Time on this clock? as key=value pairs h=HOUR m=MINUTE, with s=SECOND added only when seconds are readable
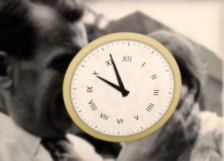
h=9 m=56
